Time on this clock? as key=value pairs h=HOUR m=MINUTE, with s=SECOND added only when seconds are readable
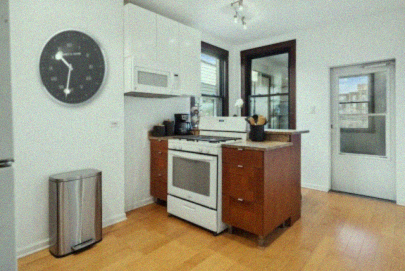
h=10 m=32
